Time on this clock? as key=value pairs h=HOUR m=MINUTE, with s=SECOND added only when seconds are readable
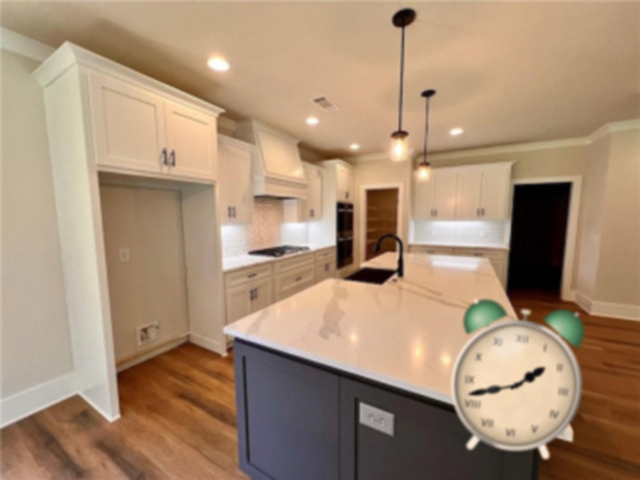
h=1 m=42
